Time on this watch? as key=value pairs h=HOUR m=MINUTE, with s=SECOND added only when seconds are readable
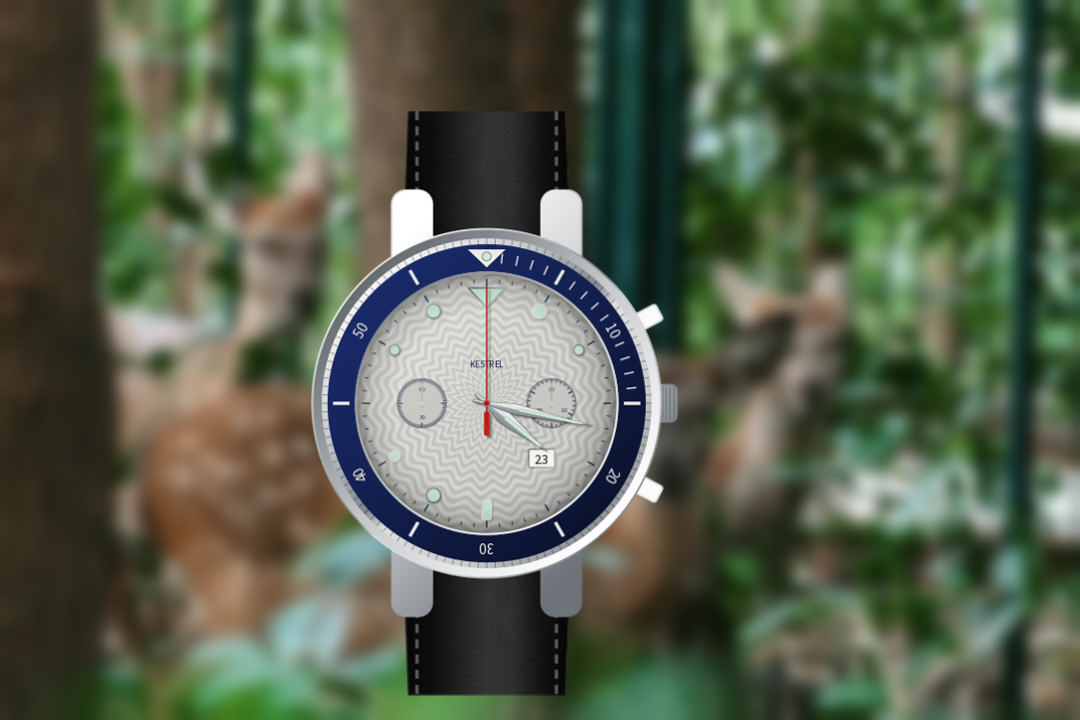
h=4 m=17
